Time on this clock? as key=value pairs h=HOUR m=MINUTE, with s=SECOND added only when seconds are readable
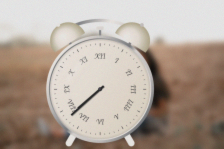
h=7 m=38
